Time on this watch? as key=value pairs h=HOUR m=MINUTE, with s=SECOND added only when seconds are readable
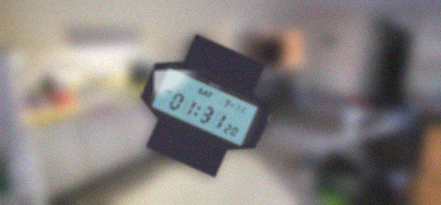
h=1 m=31
